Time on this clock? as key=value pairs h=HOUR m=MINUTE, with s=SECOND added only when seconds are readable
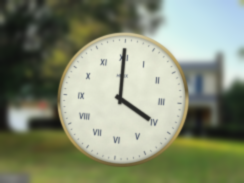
h=4 m=0
